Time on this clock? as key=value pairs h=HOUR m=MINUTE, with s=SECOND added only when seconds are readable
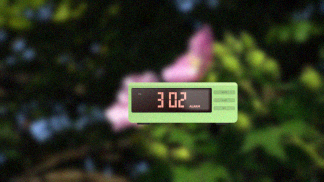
h=3 m=2
